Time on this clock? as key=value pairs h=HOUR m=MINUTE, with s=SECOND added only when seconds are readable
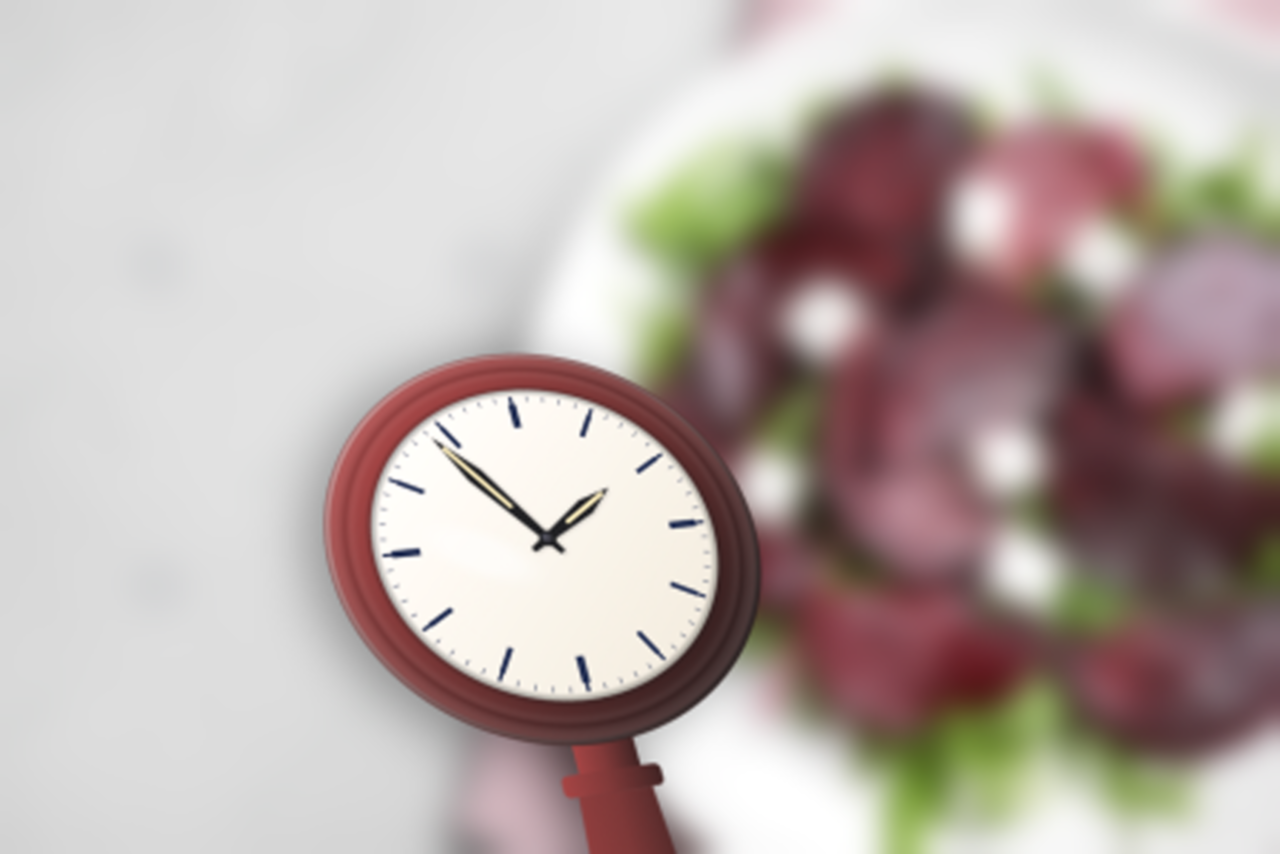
h=1 m=54
